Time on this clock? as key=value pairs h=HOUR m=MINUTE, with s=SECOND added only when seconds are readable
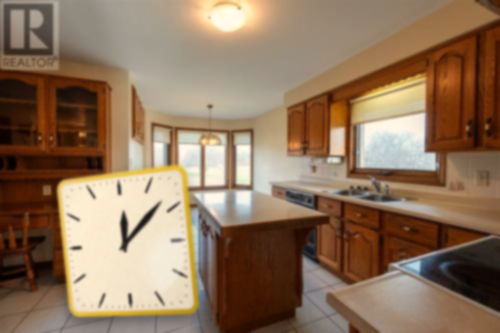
h=12 m=8
